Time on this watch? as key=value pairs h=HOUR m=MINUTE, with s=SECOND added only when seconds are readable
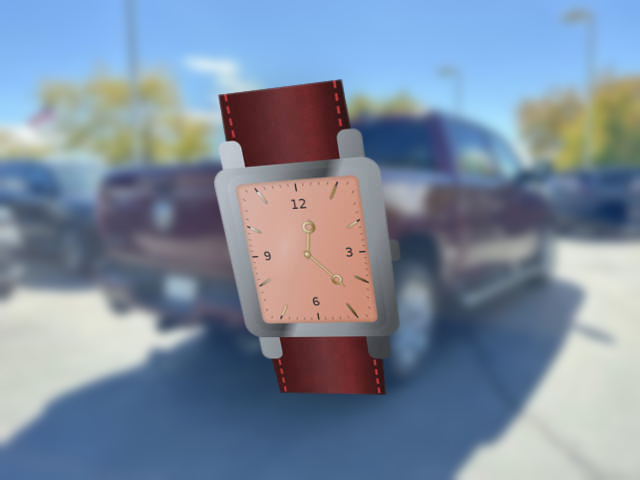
h=12 m=23
